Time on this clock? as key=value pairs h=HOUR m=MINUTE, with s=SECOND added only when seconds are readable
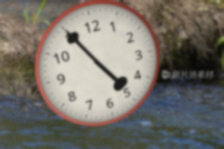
h=4 m=55
